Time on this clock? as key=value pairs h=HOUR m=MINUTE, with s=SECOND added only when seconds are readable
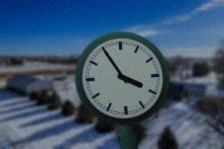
h=3 m=55
